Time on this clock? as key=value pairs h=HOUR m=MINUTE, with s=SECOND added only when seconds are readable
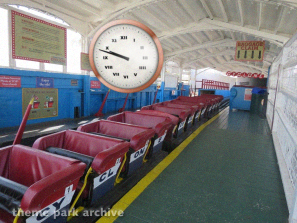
h=9 m=48
